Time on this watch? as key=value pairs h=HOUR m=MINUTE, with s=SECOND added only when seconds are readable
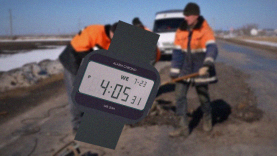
h=4 m=5 s=31
